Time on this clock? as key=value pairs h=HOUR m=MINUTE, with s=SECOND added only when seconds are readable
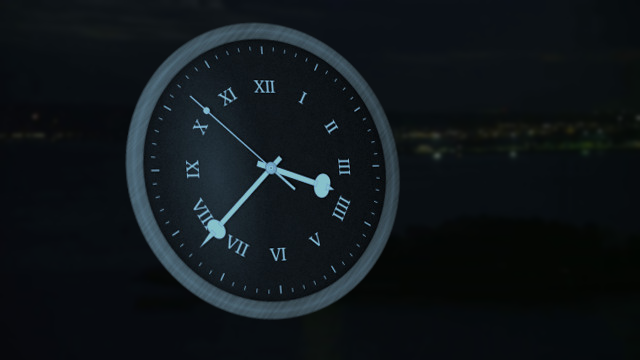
h=3 m=37 s=52
